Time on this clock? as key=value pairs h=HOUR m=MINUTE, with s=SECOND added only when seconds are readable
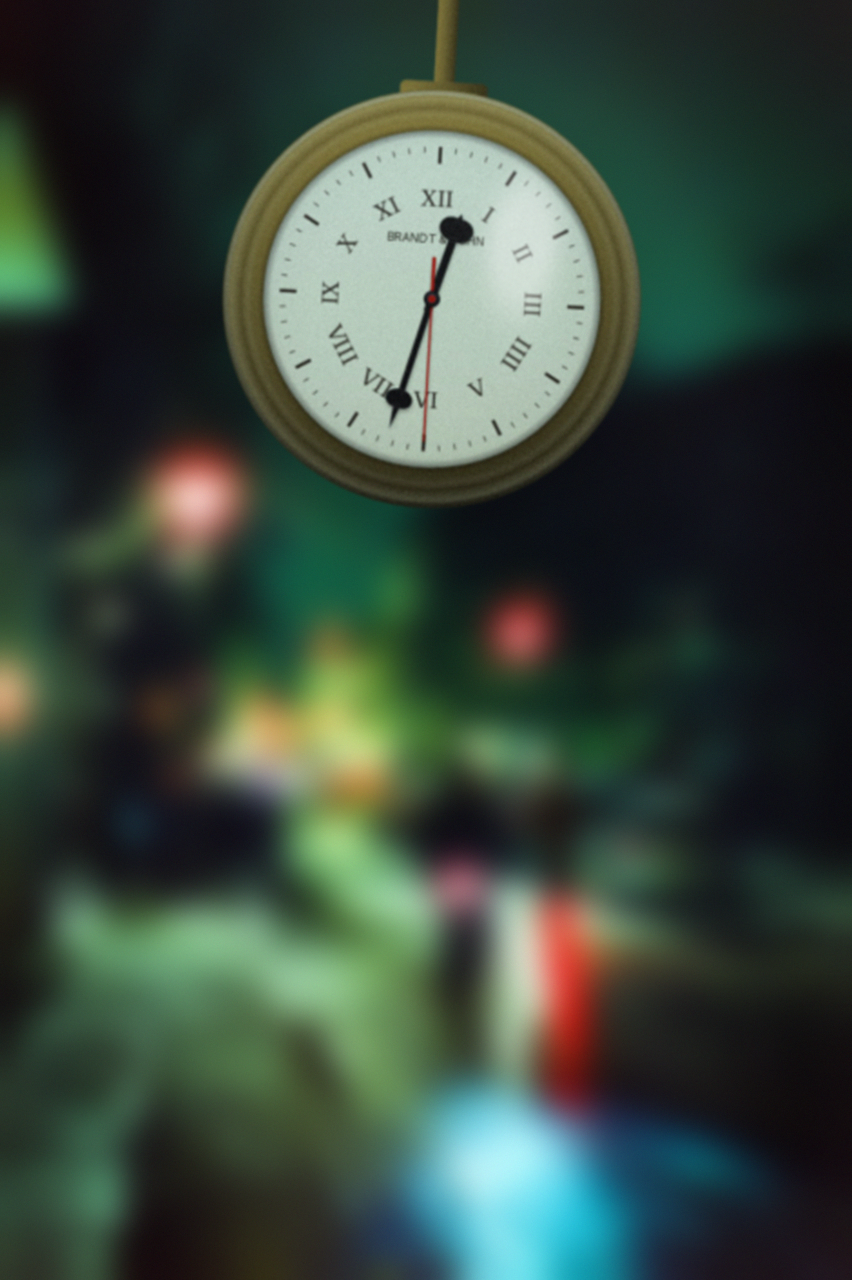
h=12 m=32 s=30
